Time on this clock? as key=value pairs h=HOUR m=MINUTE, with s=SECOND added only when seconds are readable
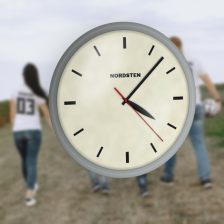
h=4 m=7 s=23
